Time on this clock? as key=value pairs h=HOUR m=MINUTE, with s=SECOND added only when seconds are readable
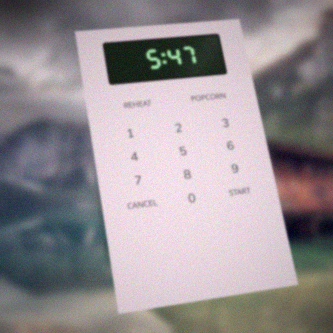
h=5 m=47
